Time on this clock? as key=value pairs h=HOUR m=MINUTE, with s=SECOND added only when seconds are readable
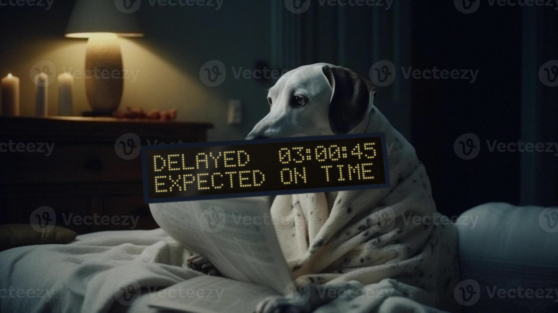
h=3 m=0 s=45
